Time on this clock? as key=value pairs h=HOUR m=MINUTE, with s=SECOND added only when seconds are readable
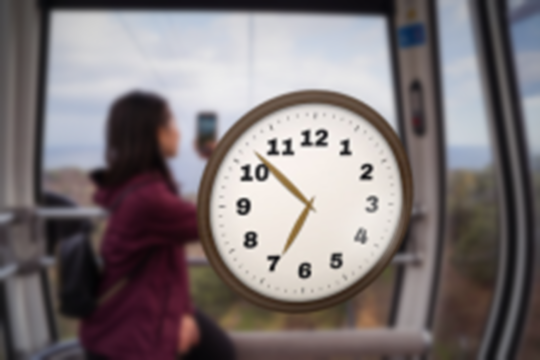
h=6 m=52
